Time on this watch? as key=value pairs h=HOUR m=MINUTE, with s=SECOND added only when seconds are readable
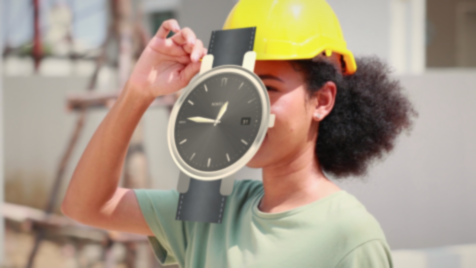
h=12 m=46
